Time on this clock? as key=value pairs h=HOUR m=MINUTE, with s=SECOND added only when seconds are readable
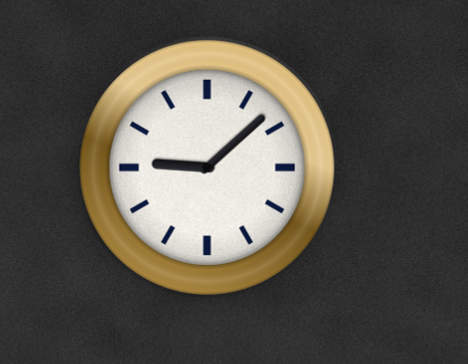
h=9 m=8
